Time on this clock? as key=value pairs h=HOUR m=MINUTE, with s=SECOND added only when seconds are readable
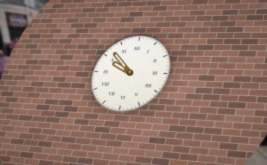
h=9 m=52
